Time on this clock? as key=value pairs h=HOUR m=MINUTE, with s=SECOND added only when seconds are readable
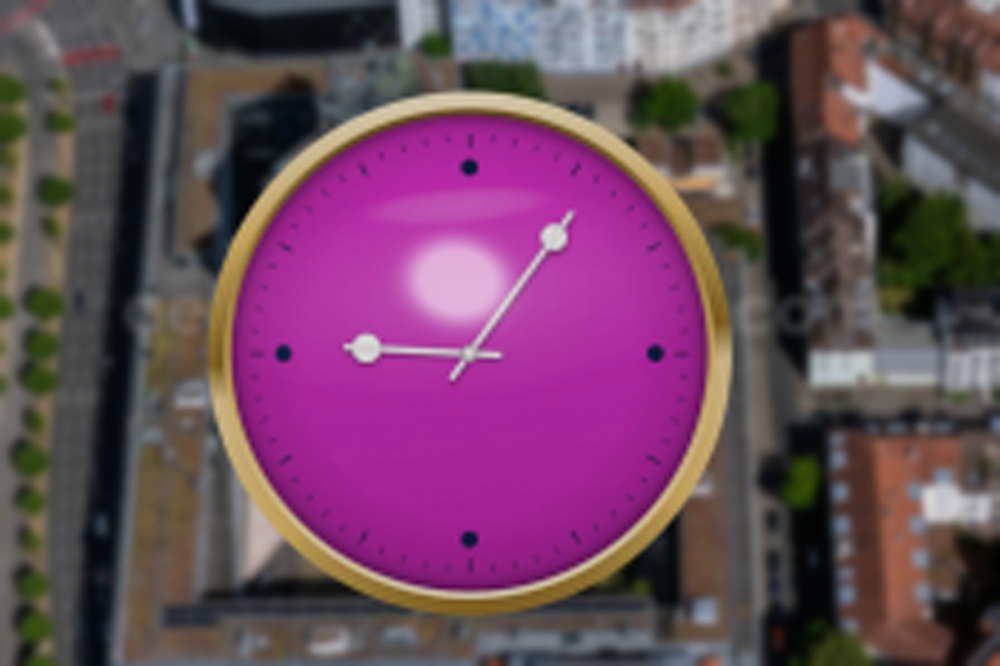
h=9 m=6
